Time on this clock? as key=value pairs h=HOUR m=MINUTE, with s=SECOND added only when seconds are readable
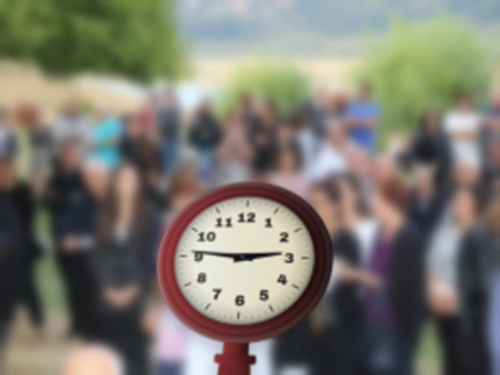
h=2 m=46
